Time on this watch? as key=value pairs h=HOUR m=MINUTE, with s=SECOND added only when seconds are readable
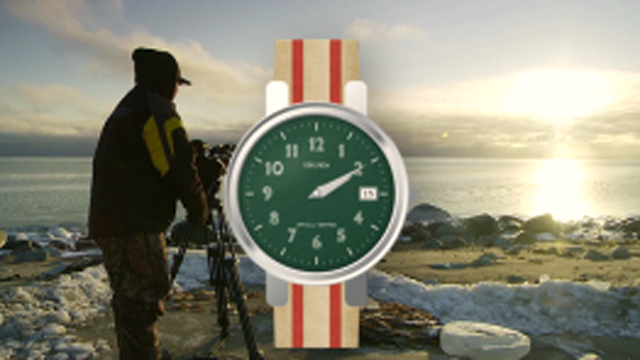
h=2 m=10
